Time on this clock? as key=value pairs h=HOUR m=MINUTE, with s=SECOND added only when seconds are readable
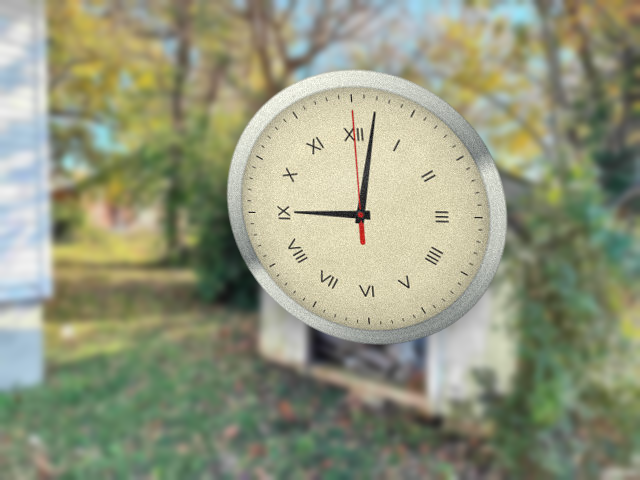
h=9 m=2 s=0
